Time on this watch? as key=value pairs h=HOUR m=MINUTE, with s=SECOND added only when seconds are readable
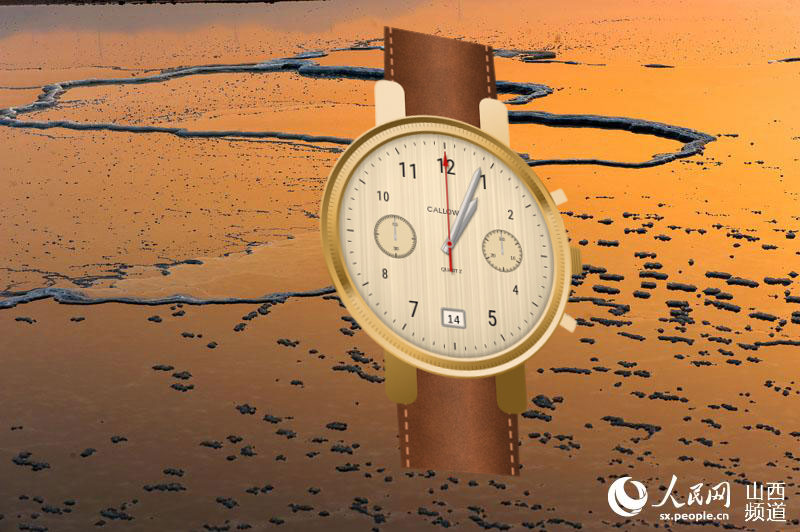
h=1 m=4
